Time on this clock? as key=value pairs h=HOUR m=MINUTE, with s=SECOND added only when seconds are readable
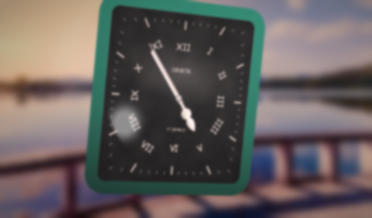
h=4 m=53 s=54
